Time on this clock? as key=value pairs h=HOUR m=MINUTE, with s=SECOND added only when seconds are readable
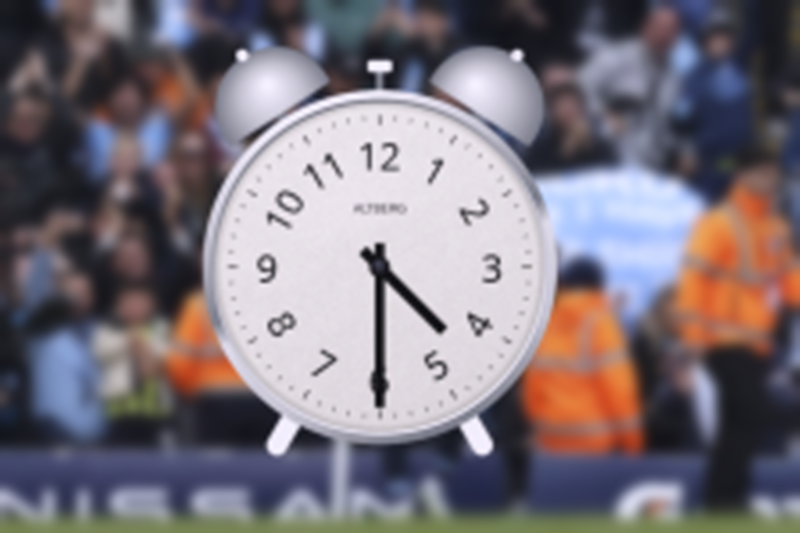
h=4 m=30
